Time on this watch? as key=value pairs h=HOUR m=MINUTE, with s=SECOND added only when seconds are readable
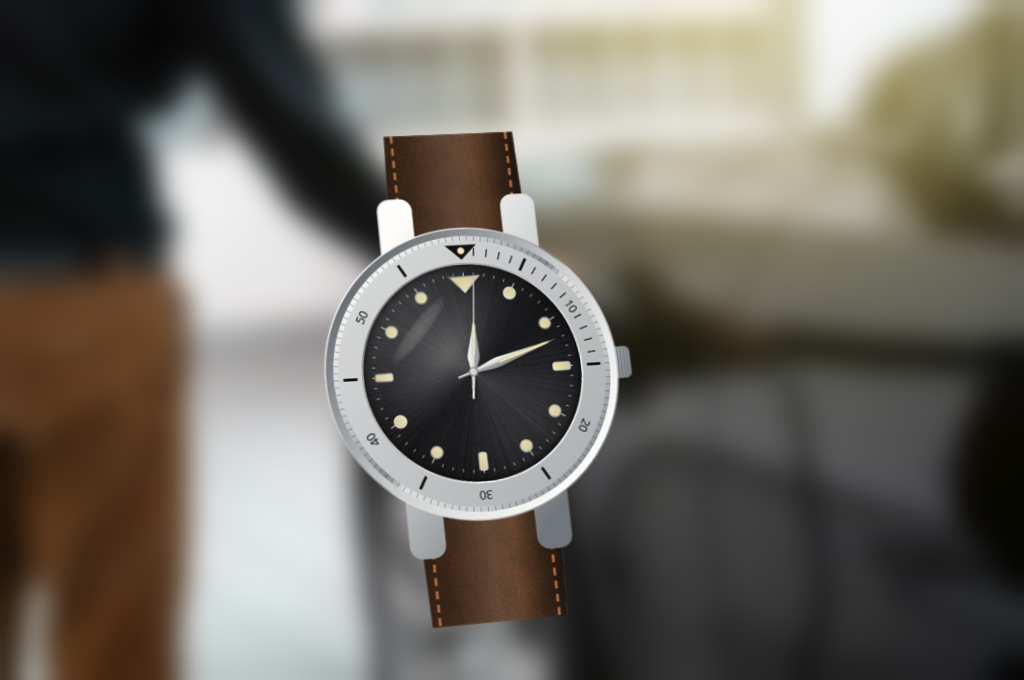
h=12 m=12 s=1
